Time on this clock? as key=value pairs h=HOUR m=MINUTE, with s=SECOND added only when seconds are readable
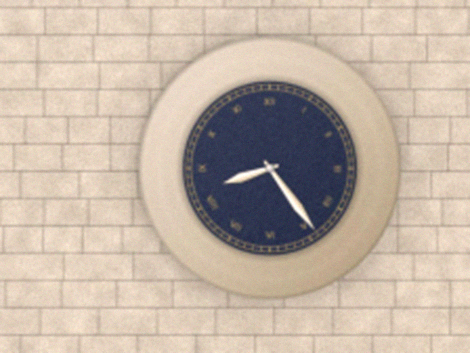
h=8 m=24
